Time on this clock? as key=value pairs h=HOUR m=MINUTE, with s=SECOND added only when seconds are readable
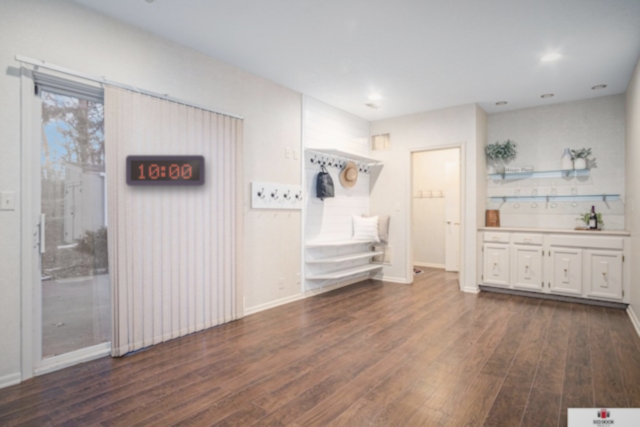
h=10 m=0
